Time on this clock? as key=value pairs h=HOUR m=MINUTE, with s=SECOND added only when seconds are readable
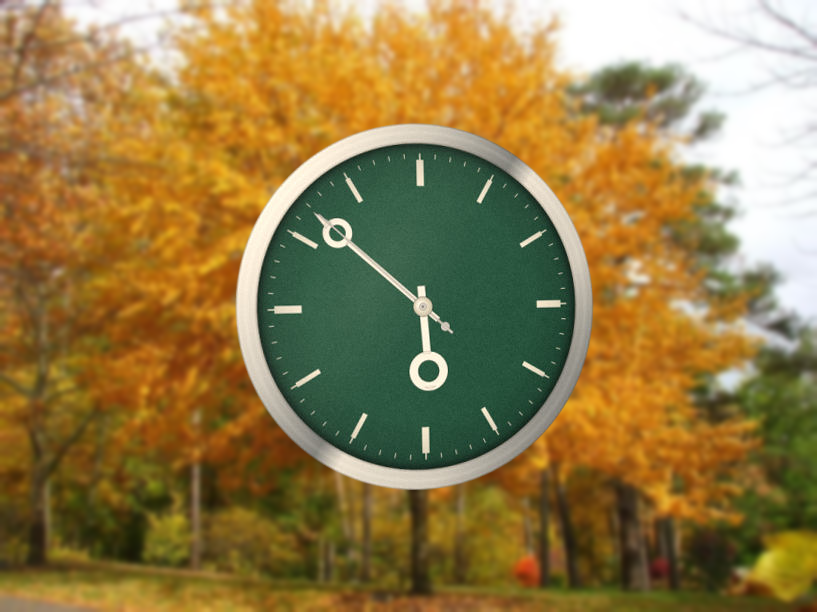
h=5 m=51 s=52
